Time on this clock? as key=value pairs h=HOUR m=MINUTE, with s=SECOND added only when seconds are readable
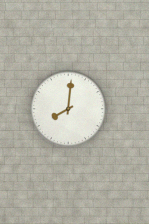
h=8 m=1
